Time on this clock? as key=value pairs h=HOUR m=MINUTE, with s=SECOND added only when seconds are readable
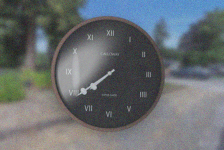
h=7 m=39
